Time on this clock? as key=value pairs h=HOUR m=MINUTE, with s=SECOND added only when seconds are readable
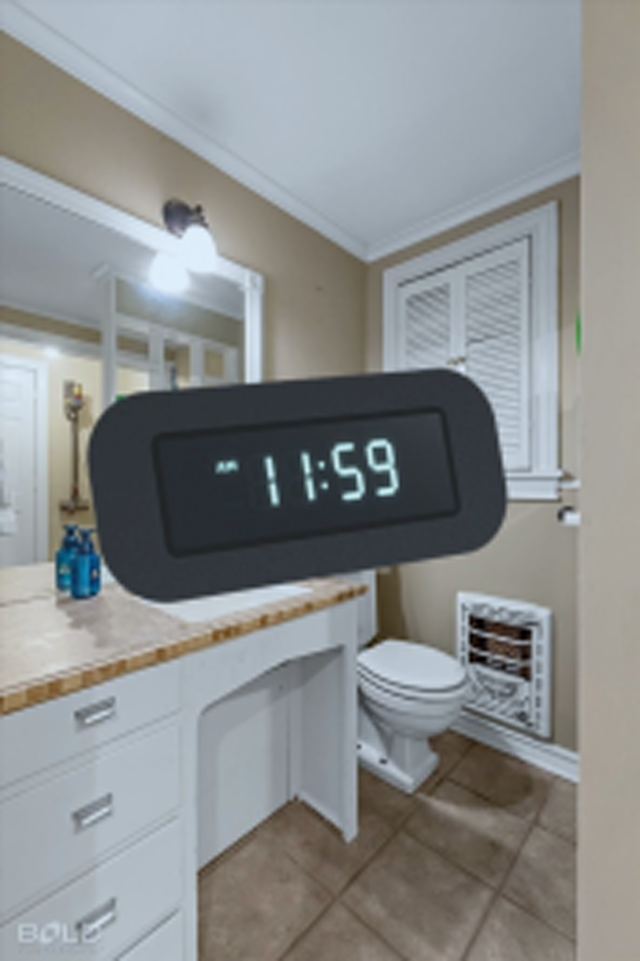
h=11 m=59
